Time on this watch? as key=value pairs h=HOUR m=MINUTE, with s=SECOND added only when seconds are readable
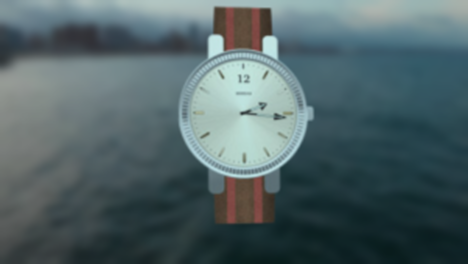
h=2 m=16
